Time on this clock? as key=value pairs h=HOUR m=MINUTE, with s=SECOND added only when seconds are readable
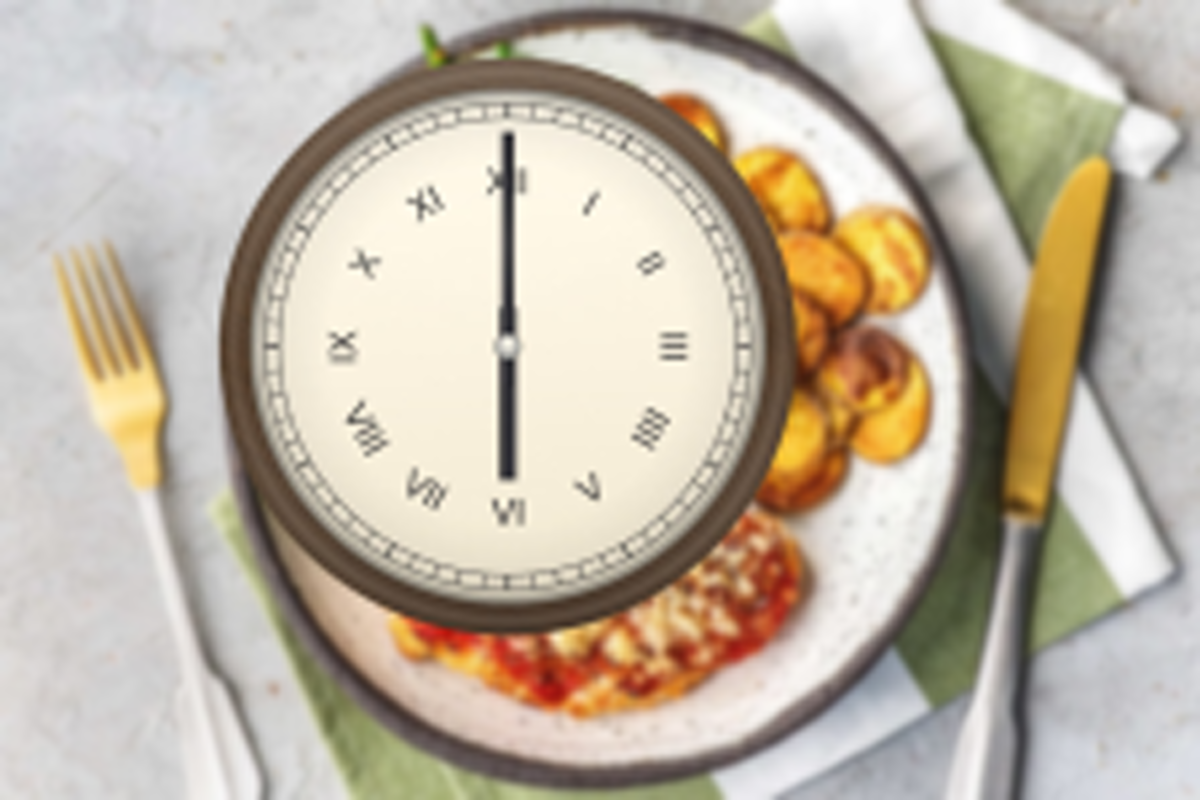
h=6 m=0
